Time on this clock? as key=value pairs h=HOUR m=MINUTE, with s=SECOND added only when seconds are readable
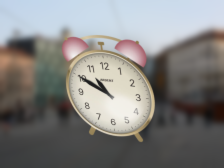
h=10 m=50
